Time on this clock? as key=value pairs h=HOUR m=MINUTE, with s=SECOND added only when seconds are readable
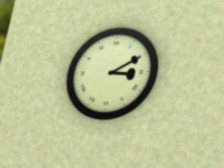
h=3 m=10
